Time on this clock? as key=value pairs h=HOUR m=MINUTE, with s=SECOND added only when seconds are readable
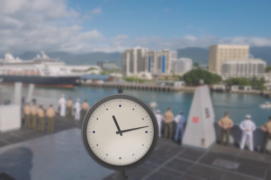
h=11 m=13
